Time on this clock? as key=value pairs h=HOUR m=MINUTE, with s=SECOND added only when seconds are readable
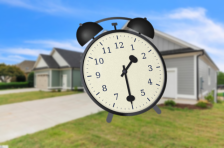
h=1 m=30
